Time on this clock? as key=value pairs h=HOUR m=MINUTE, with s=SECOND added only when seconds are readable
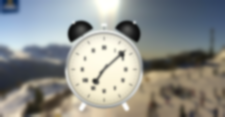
h=7 m=8
